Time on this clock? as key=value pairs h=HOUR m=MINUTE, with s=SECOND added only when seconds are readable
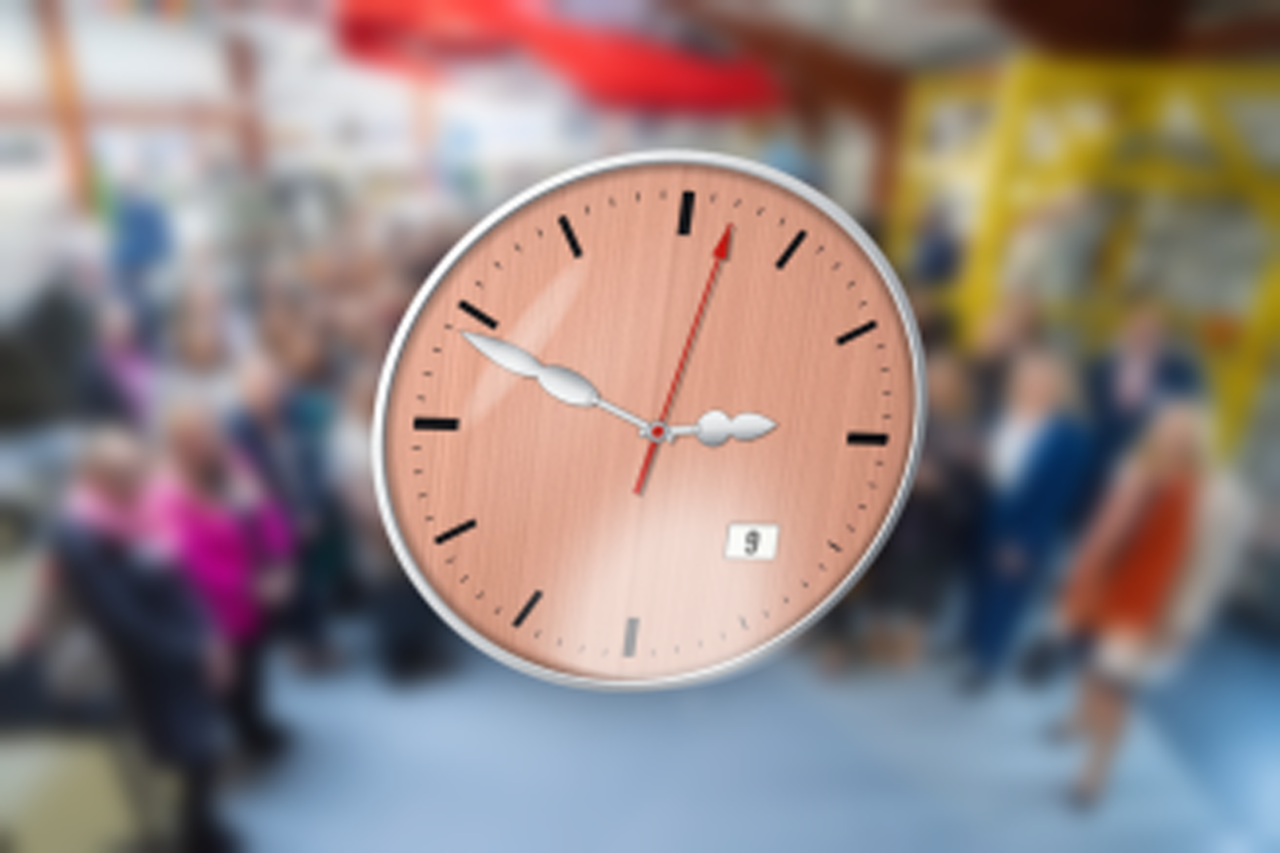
h=2 m=49 s=2
